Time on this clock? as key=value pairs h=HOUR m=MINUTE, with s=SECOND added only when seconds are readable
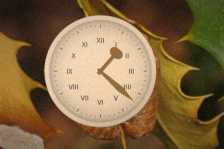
h=1 m=22
